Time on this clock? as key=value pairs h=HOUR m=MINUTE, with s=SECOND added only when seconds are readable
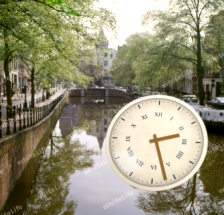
h=2 m=27
